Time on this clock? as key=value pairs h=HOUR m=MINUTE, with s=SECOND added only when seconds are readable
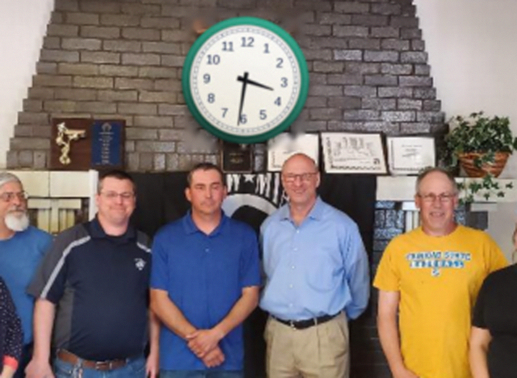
h=3 m=31
